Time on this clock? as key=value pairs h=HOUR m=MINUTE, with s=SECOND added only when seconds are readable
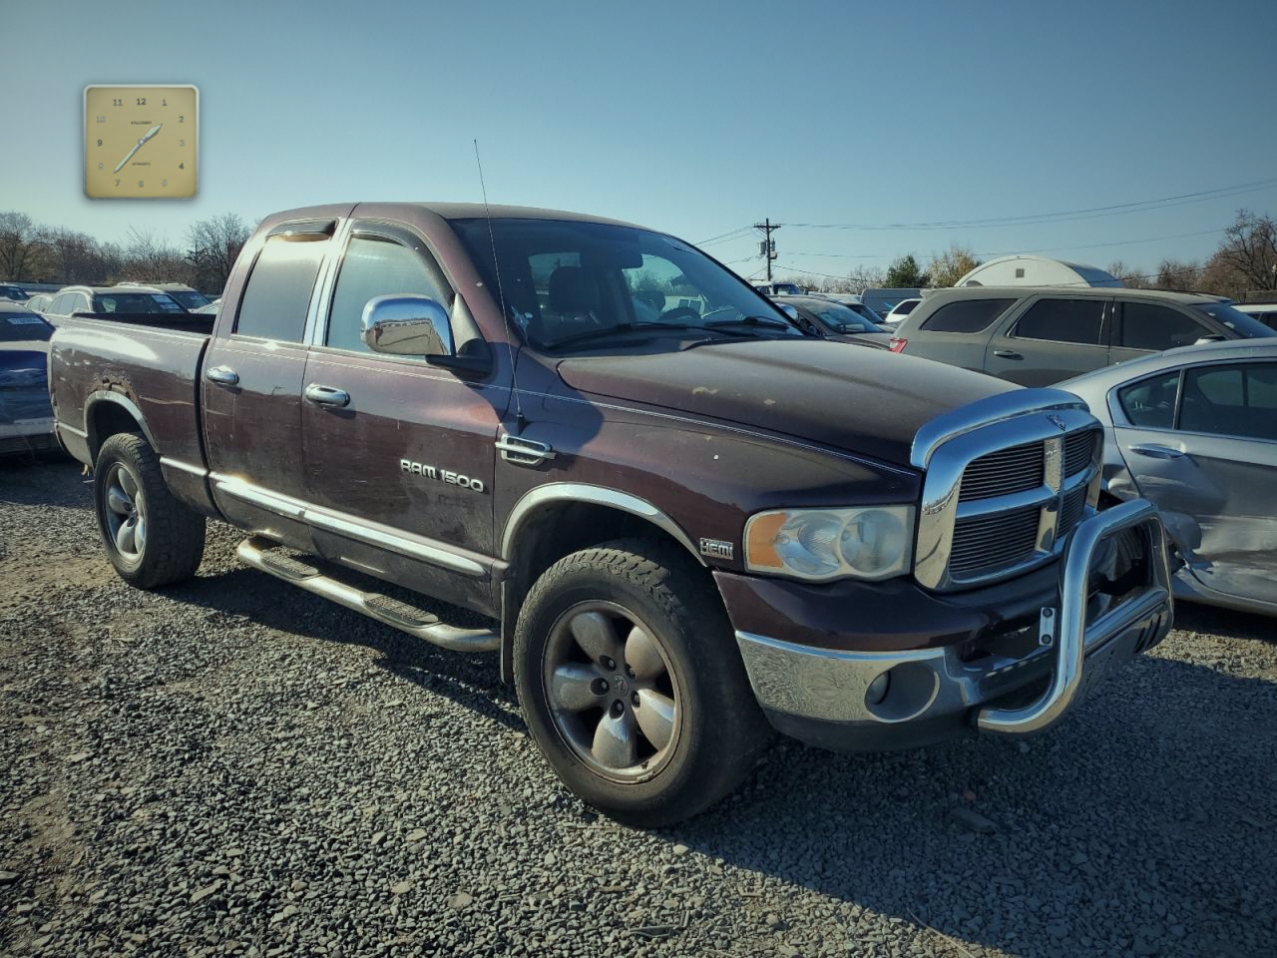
h=1 m=37
